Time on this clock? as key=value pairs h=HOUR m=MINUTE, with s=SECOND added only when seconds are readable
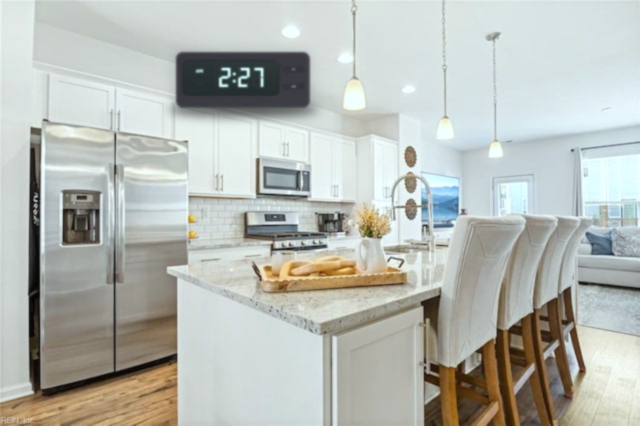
h=2 m=27
